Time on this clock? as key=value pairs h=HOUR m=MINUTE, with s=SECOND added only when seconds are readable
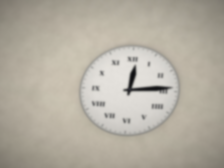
h=12 m=14
